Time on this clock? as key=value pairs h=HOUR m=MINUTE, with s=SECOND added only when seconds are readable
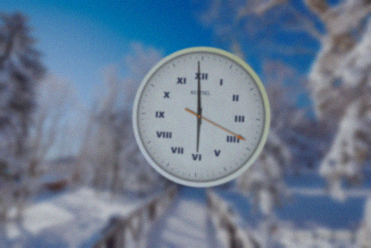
h=5 m=59 s=19
